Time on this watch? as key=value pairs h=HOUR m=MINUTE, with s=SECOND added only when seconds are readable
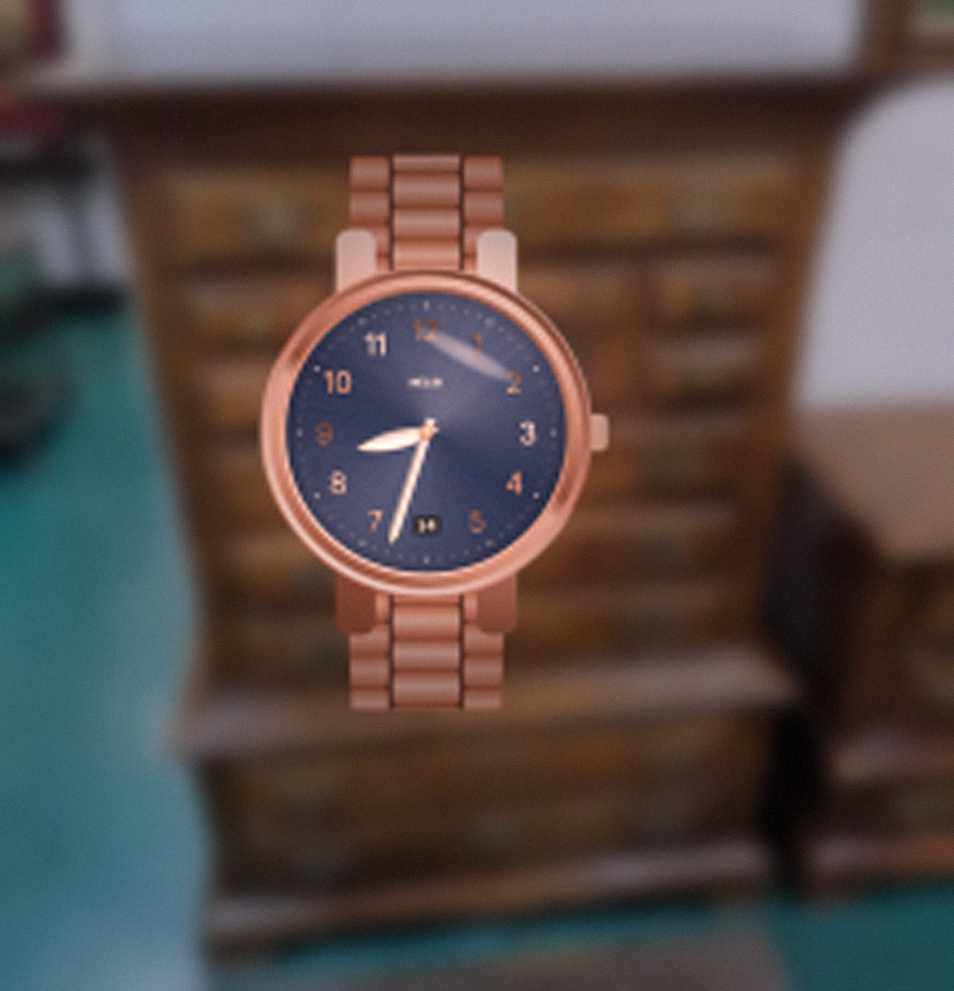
h=8 m=33
